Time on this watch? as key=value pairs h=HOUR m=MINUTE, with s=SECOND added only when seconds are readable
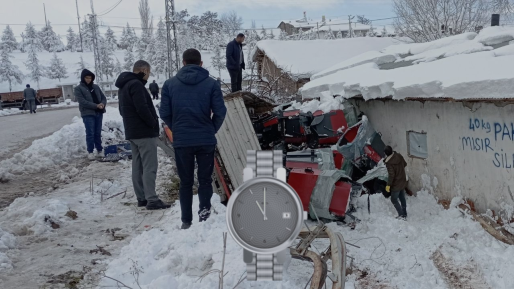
h=11 m=0
